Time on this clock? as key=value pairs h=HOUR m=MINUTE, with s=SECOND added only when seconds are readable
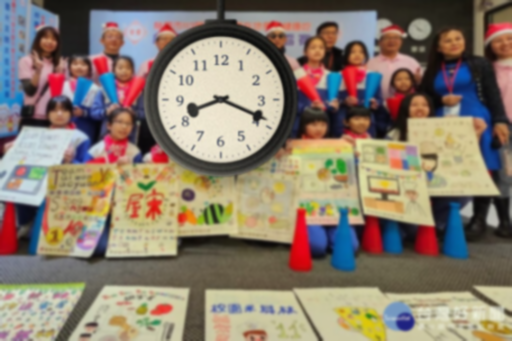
h=8 m=19
